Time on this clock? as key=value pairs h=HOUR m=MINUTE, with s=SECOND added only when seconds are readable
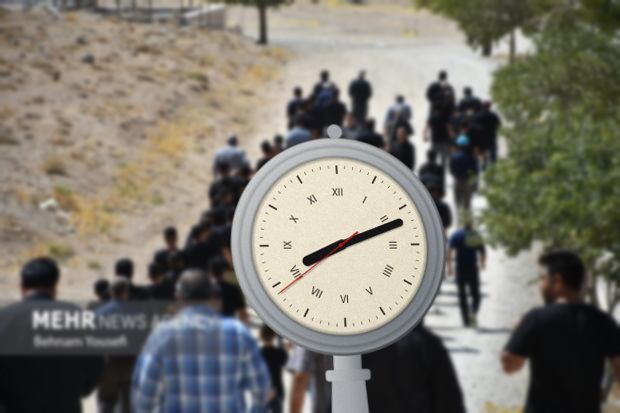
h=8 m=11 s=39
